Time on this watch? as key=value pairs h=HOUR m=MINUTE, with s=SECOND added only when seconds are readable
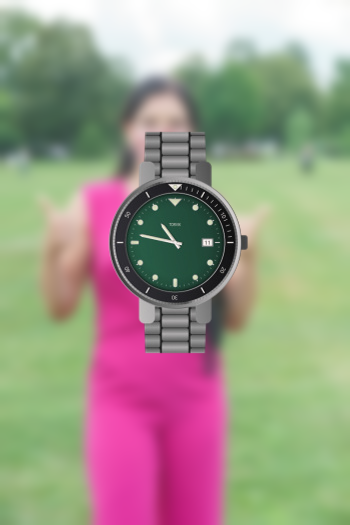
h=10 m=47
